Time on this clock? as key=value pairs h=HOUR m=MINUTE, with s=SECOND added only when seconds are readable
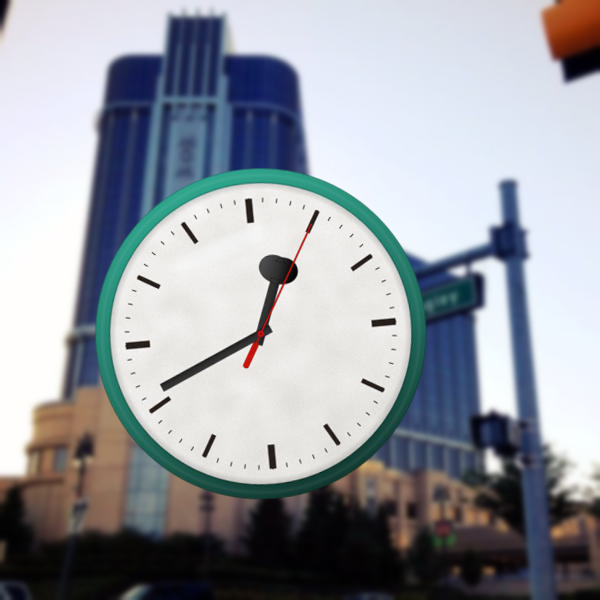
h=12 m=41 s=5
